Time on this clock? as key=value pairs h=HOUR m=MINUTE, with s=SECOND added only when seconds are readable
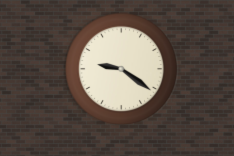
h=9 m=21
